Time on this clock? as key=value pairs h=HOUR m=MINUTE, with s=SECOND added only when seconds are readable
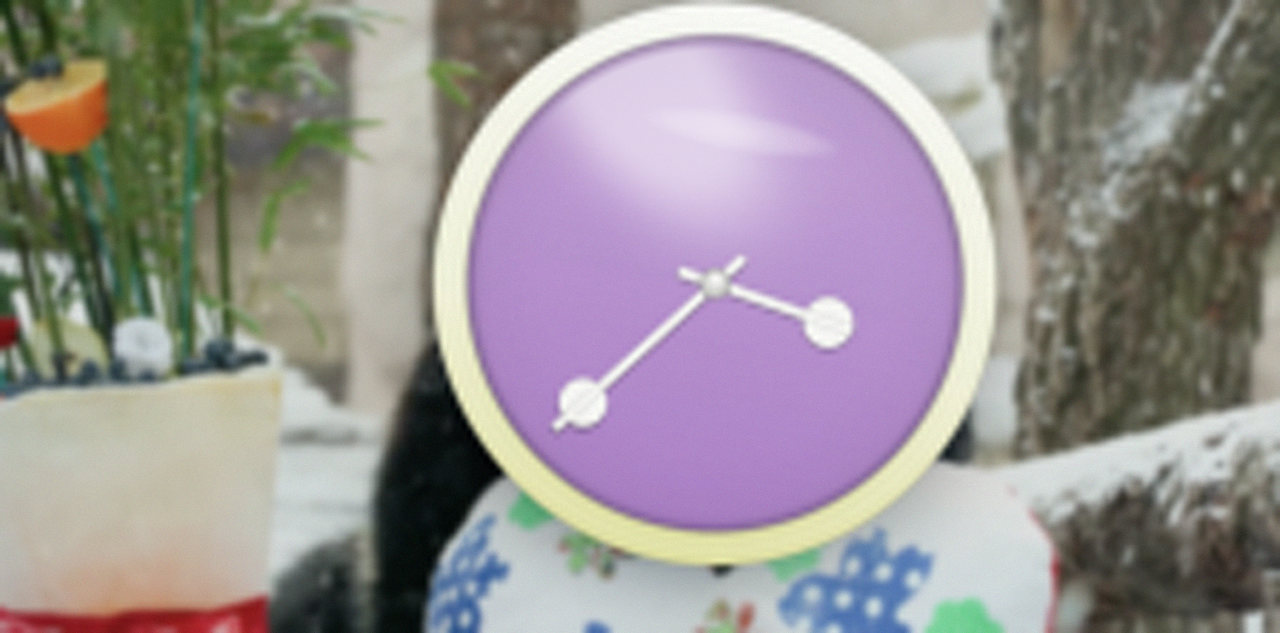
h=3 m=38
